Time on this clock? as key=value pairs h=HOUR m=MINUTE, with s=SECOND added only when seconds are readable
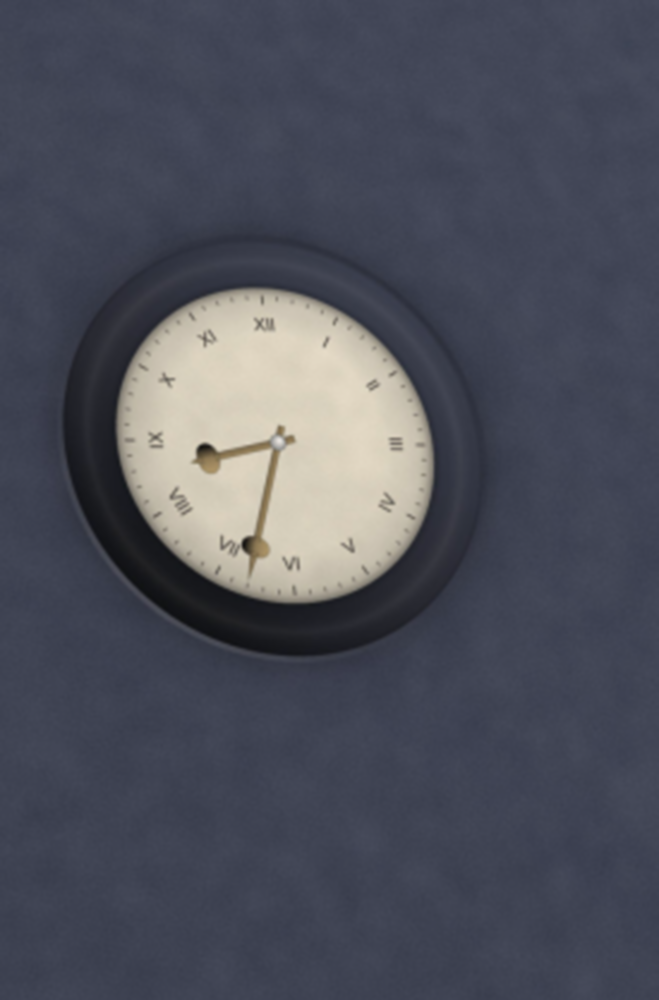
h=8 m=33
